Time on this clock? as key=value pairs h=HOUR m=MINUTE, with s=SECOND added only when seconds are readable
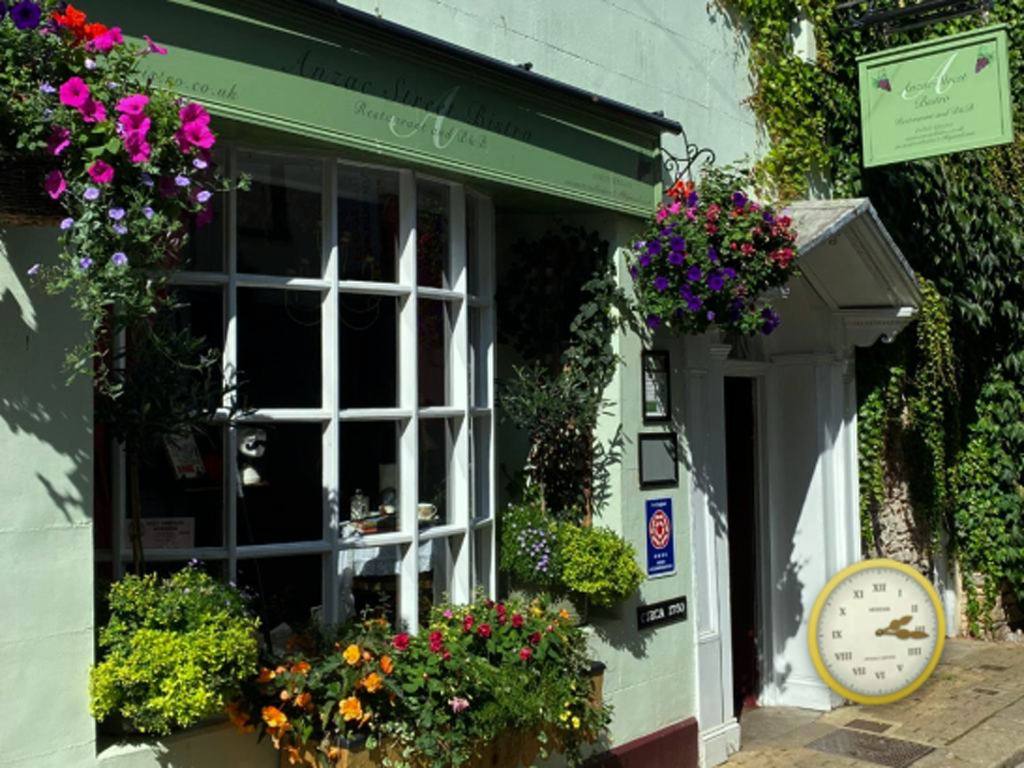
h=2 m=16
